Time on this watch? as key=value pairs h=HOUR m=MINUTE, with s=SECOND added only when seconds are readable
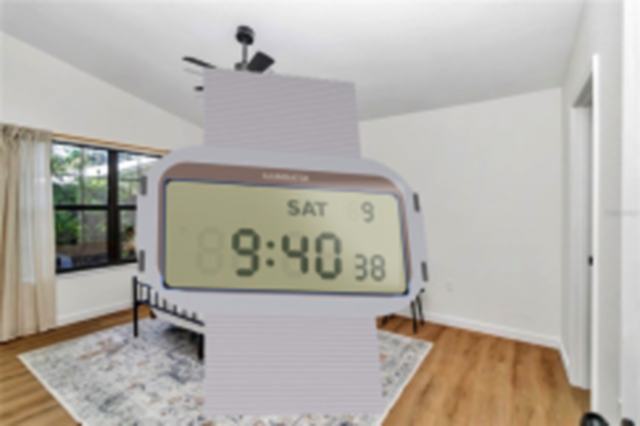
h=9 m=40 s=38
